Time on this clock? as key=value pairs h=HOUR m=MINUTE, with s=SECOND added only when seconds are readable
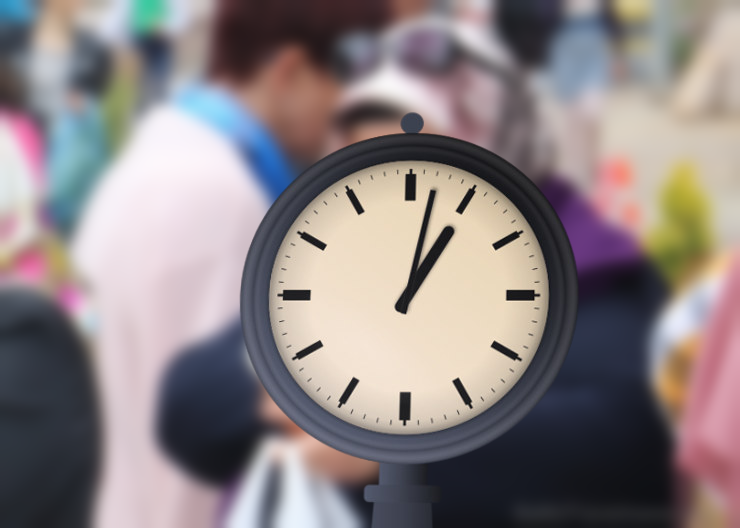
h=1 m=2
